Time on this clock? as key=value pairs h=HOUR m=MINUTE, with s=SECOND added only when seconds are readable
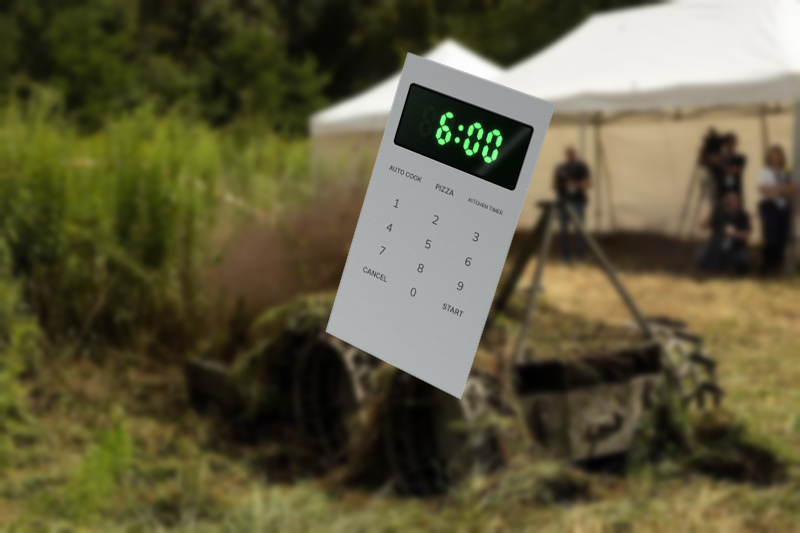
h=6 m=0
